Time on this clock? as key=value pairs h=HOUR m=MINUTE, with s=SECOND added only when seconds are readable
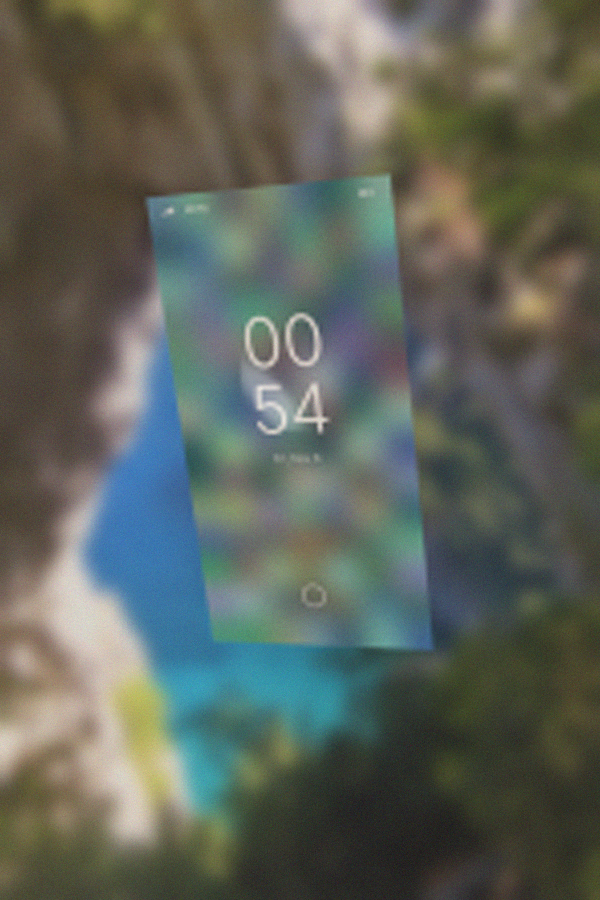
h=0 m=54
